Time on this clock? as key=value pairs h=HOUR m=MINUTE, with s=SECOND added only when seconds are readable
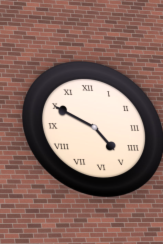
h=4 m=50
